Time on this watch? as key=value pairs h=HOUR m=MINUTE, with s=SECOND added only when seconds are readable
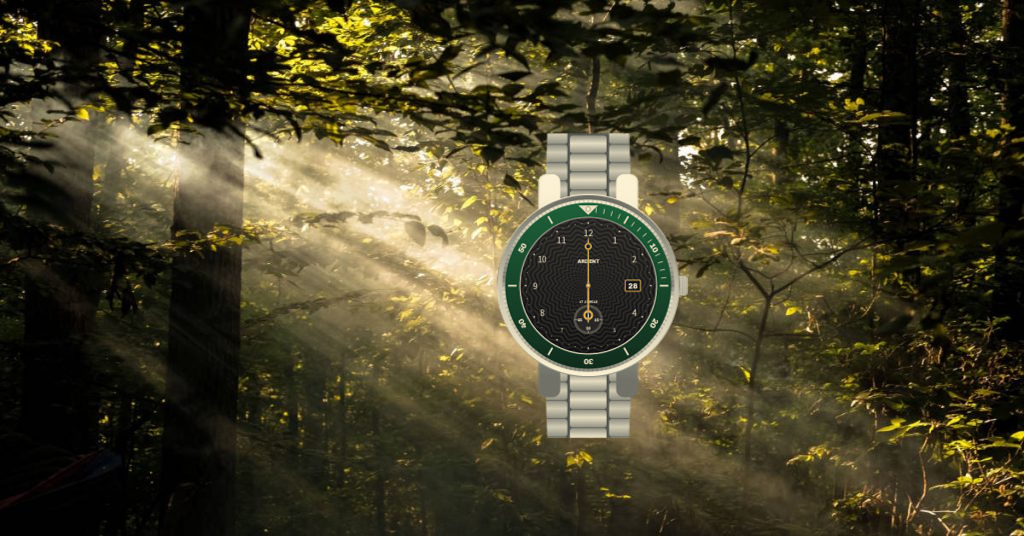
h=6 m=0
